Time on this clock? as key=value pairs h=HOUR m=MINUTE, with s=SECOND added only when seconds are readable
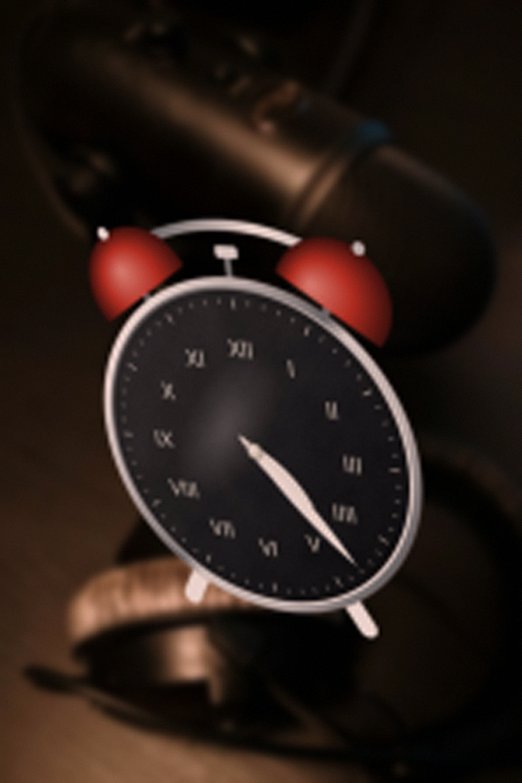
h=4 m=23
